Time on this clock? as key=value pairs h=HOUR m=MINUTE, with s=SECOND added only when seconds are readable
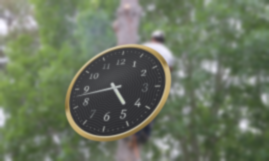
h=4 m=43
